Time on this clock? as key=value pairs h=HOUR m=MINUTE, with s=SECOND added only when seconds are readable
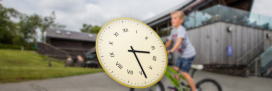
h=3 m=29
